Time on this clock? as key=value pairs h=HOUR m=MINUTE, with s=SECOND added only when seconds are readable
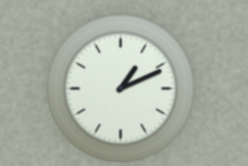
h=1 m=11
